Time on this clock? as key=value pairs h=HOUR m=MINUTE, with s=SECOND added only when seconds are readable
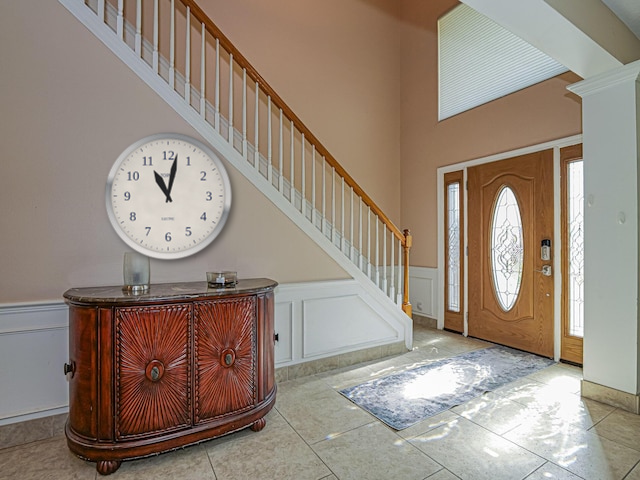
h=11 m=2
